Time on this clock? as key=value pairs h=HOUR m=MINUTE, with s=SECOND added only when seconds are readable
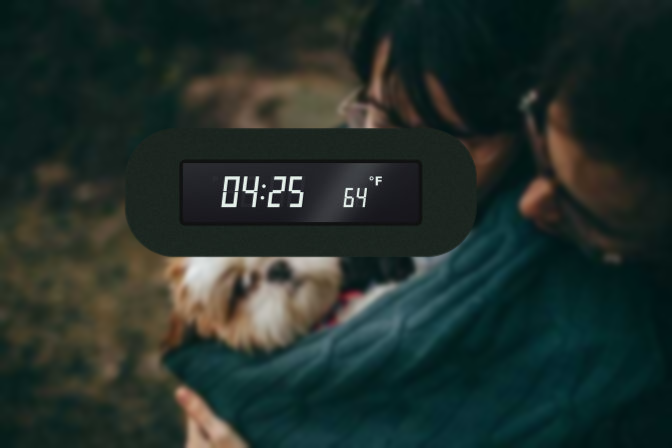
h=4 m=25
